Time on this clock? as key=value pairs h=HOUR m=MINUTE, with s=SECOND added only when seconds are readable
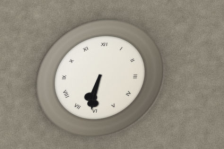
h=6 m=31
